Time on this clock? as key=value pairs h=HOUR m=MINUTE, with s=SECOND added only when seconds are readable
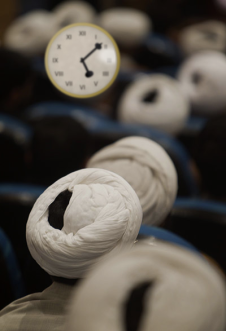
h=5 m=8
